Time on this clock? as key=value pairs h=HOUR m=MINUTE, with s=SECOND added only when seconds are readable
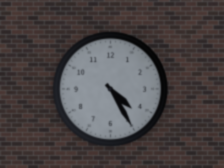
h=4 m=25
